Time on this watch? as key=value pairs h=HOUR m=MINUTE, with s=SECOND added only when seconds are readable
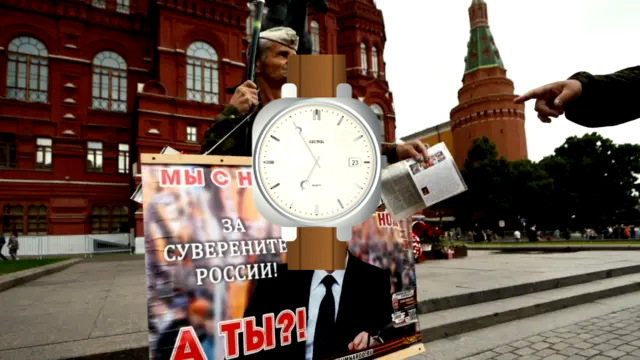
h=6 m=55
